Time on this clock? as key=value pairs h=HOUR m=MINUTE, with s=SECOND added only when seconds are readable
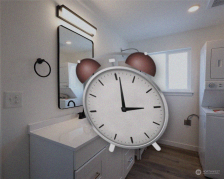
h=3 m=1
